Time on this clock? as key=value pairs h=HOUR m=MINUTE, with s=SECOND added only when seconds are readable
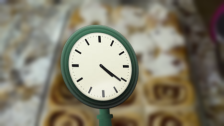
h=4 m=21
